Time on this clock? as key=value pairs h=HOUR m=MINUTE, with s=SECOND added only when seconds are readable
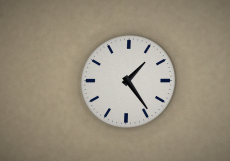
h=1 m=24
